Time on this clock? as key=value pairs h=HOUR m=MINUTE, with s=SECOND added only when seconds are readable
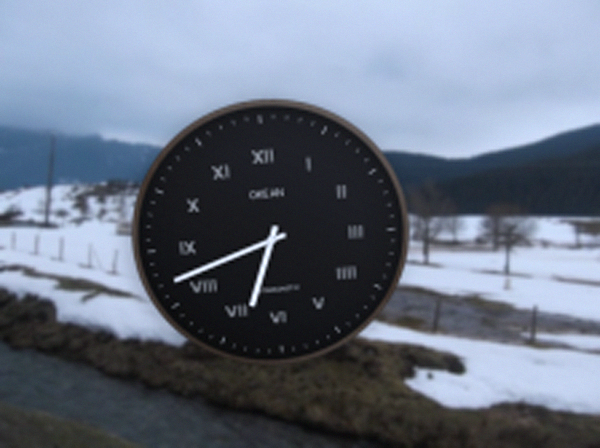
h=6 m=42
